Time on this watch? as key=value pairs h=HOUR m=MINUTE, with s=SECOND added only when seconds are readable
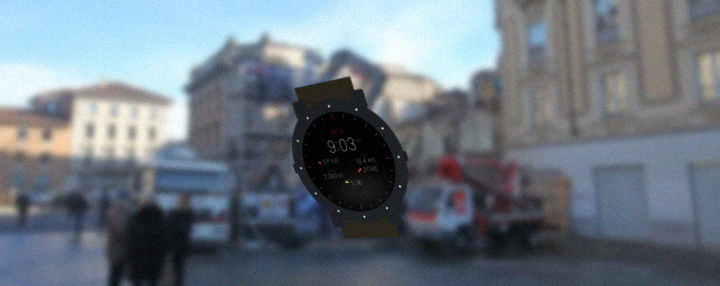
h=9 m=3
